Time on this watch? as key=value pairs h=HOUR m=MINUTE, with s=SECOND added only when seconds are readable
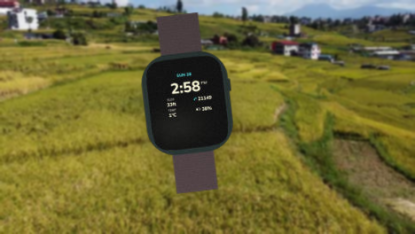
h=2 m=58
